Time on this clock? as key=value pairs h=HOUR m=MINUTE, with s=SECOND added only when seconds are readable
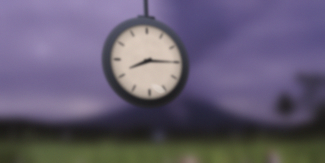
h=8 m=15
